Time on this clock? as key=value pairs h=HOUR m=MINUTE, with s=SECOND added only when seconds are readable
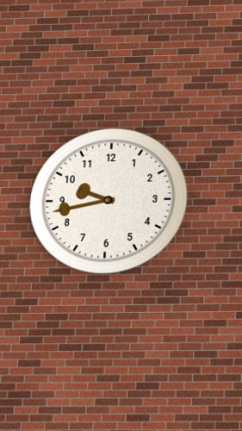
h=9 m=43
